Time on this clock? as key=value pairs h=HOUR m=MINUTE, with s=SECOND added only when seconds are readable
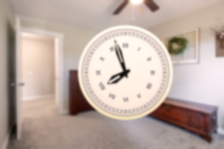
h=7 m=57
